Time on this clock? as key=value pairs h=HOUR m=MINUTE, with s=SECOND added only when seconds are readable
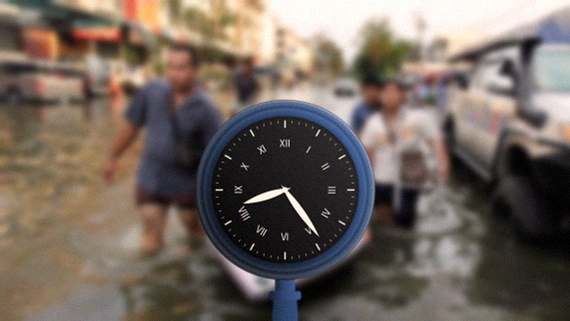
h=8 m=24
